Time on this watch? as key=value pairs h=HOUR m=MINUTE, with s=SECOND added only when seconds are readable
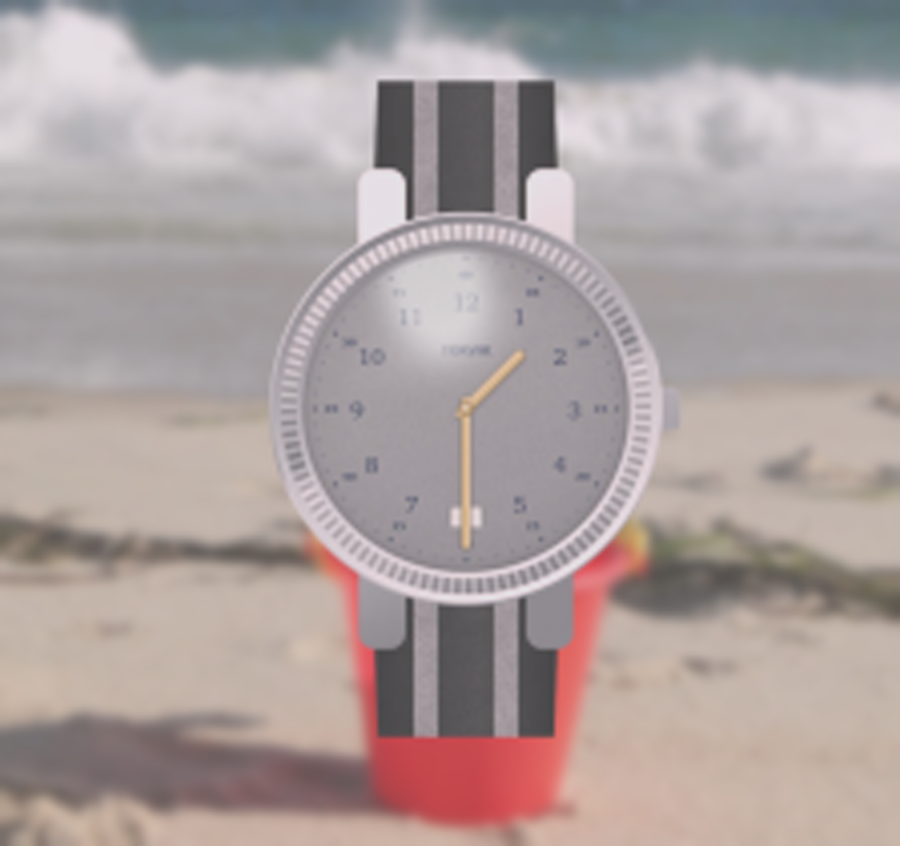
h=1 m=30
